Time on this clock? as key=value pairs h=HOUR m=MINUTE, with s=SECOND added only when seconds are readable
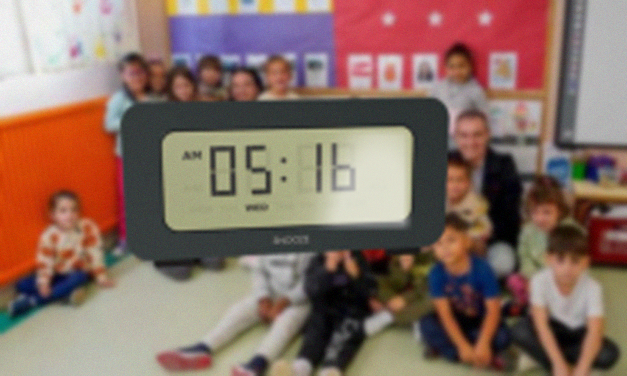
h=5 m=16
